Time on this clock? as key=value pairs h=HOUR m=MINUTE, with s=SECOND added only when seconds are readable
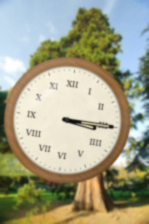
h=3 m=15
